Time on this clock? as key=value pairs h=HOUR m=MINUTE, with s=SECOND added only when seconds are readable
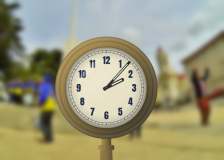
h=2 m=7
